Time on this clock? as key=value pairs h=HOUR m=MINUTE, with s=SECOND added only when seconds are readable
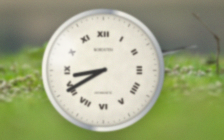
h=8 m=40
